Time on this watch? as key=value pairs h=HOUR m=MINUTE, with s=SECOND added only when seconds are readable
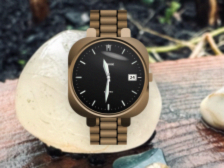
h=11 m=31
